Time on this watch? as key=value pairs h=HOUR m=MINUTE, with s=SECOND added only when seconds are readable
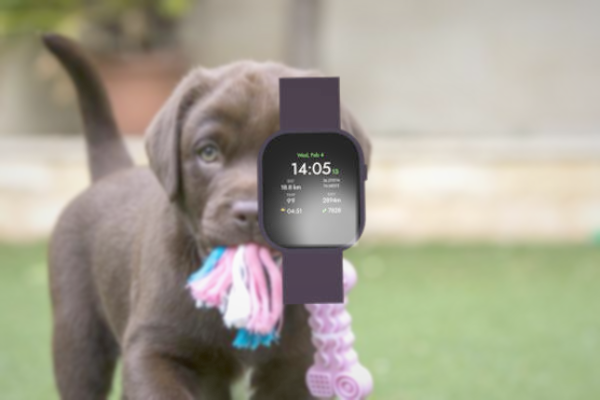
h=14 m=5
